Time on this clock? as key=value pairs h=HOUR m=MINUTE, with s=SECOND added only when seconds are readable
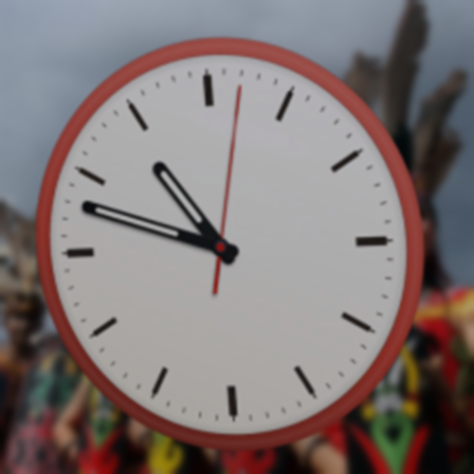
h=10 m=48 s=2
